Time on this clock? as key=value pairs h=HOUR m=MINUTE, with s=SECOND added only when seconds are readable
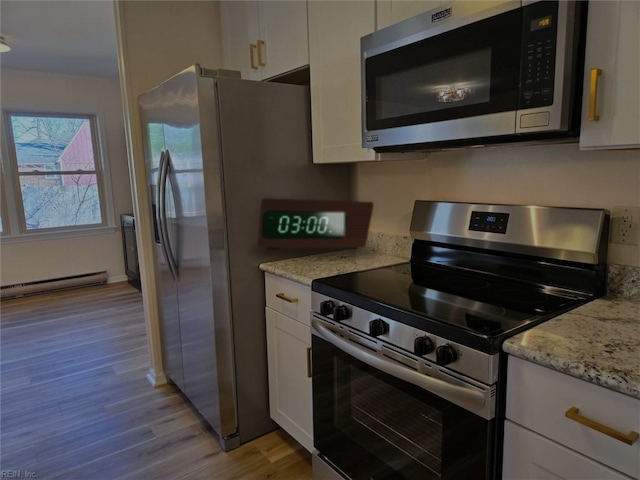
h=3 m=0
